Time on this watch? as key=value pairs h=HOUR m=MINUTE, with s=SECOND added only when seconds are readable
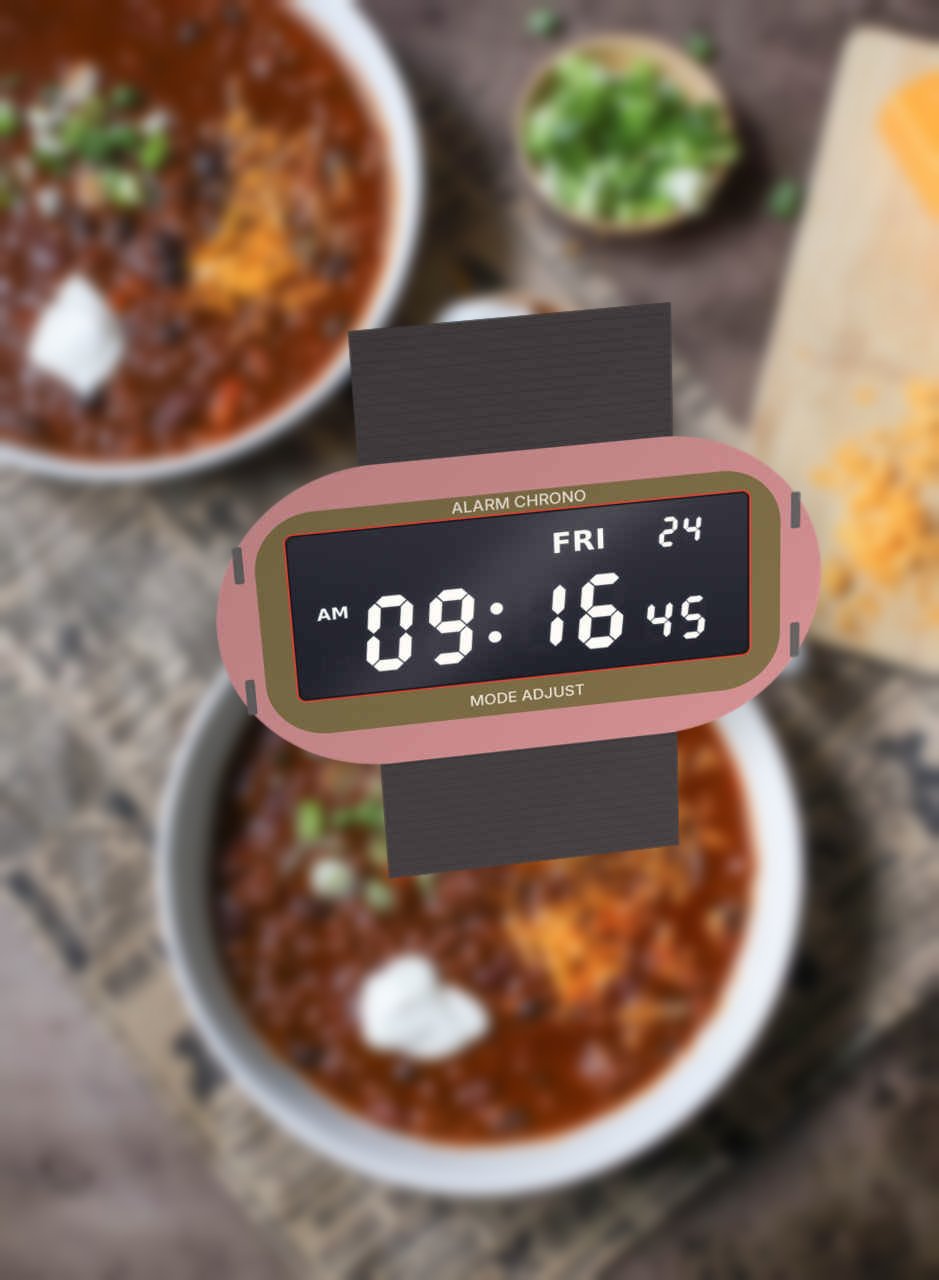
h=9 m=16 s=45
